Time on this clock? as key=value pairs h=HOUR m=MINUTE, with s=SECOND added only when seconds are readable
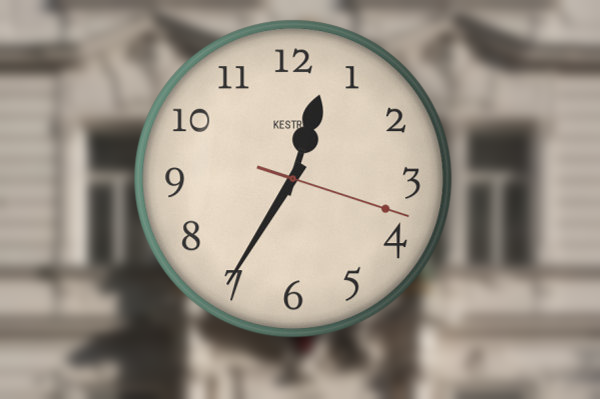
h=12 m=35 s=18
